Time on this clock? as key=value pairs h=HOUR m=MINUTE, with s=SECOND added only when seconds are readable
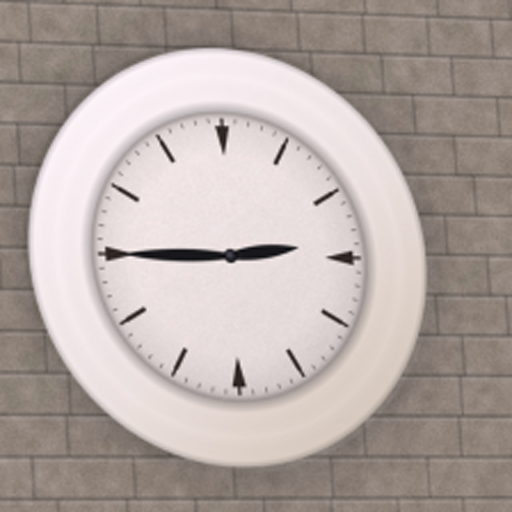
h=2 m=45
